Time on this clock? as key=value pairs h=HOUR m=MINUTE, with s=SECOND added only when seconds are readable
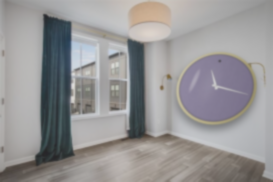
h=11 m=17
